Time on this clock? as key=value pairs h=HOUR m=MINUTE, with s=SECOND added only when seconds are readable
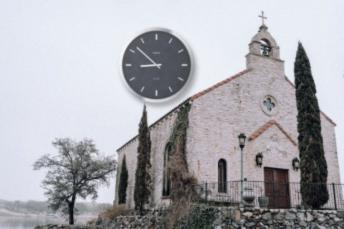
h=8 m=52
